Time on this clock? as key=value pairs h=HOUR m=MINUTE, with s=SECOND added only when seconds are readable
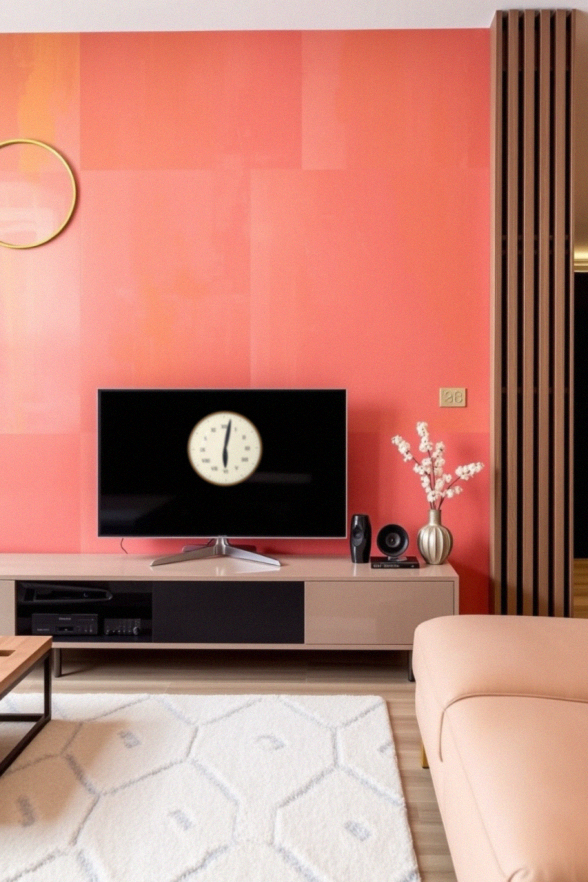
h=6 m=2
